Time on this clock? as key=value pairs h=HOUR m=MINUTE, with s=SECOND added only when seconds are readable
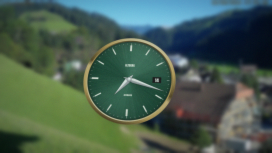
h=7 m=18
